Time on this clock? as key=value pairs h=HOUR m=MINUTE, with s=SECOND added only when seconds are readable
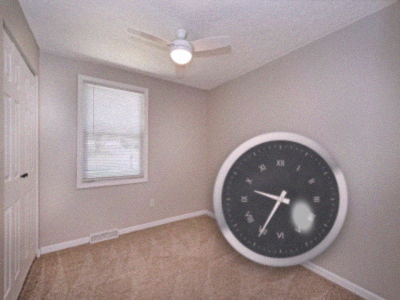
h=9 m=35
